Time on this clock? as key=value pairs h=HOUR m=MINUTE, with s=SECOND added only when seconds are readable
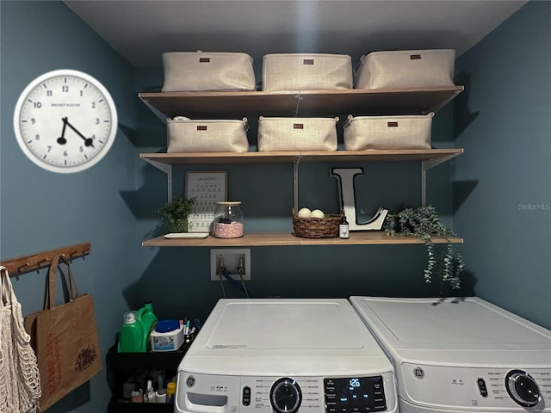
h=6 m=22
